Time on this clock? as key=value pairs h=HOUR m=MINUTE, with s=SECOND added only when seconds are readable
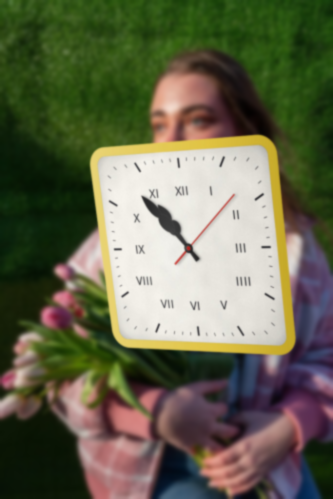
h=10 m=53 s=8
